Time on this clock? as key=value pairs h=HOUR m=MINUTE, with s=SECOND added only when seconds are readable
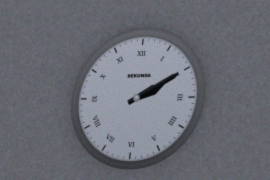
h=2 m=10
